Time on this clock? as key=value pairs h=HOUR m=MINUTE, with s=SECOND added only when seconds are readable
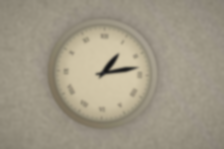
h=1 m=13
